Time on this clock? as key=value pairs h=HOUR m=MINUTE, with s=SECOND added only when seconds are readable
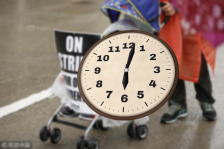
h=6 m=2
